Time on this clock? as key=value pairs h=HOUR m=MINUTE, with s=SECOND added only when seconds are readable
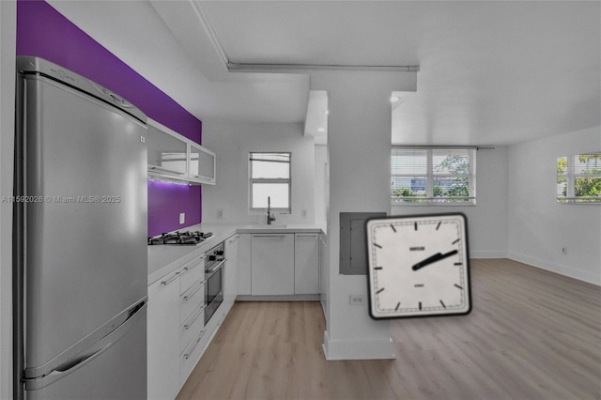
h=2 m=12
